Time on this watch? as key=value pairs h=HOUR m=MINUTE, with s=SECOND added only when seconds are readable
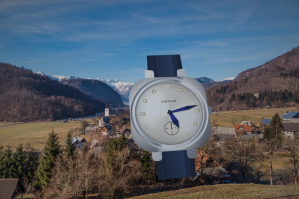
h=5 m=13
